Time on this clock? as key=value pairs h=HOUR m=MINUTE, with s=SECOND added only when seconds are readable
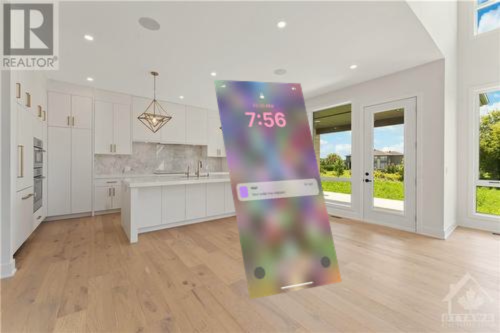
h=7 m=56
